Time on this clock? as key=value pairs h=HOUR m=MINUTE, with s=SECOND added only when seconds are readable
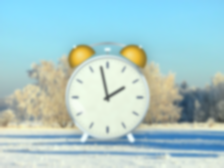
h=1 m=58
